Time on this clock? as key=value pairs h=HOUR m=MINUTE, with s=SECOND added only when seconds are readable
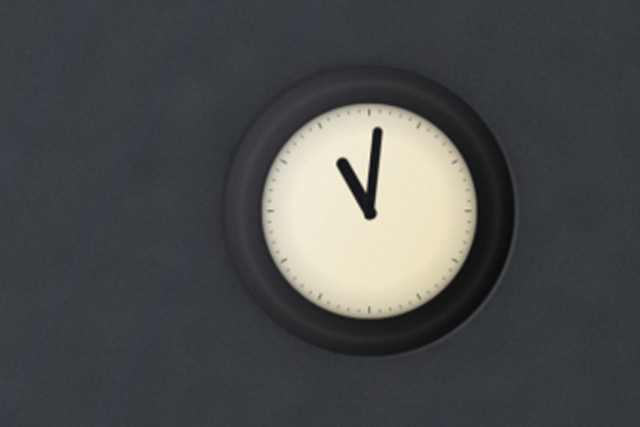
h=11 m=1
